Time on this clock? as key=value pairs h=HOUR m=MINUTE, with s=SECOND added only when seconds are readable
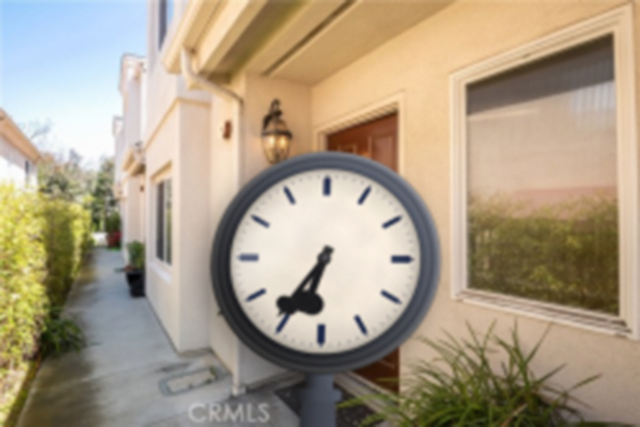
h=6 m=36
